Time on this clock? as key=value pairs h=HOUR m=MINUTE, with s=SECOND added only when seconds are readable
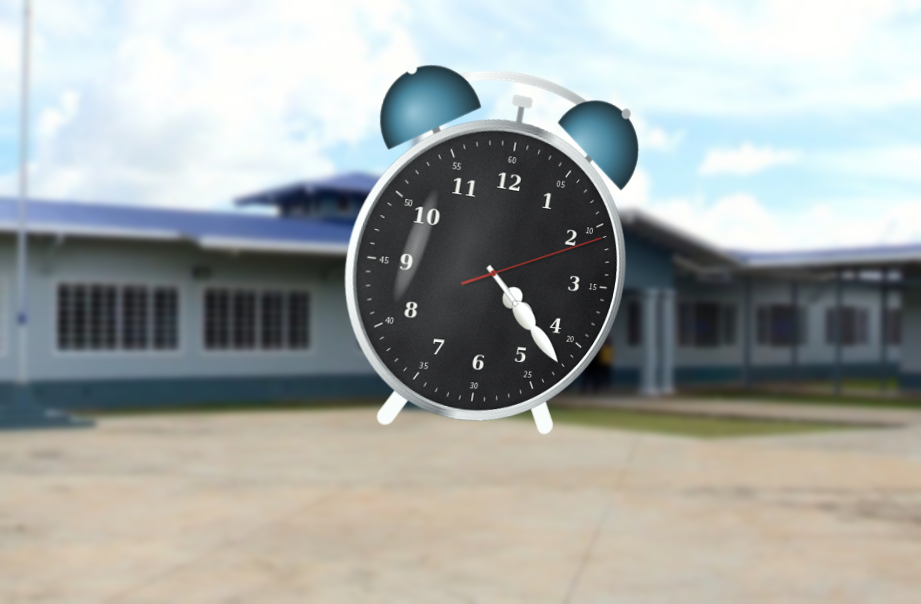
h=4 m=22 s=11
